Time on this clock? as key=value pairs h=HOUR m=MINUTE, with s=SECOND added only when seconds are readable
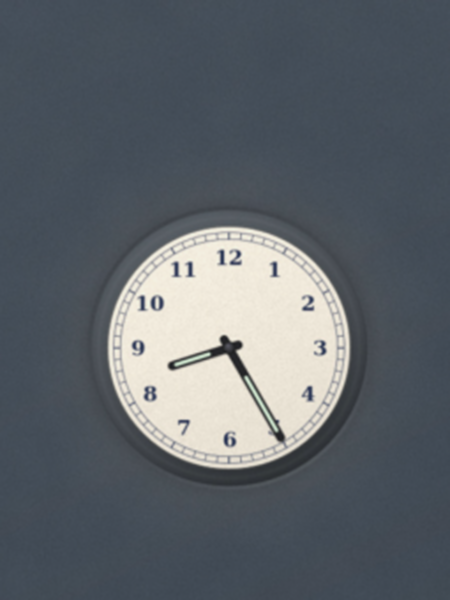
h=8 m=25
